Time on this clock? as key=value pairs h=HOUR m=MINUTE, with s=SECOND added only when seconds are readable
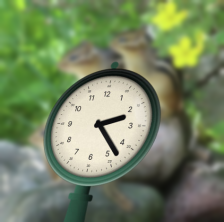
h=2 m=23
